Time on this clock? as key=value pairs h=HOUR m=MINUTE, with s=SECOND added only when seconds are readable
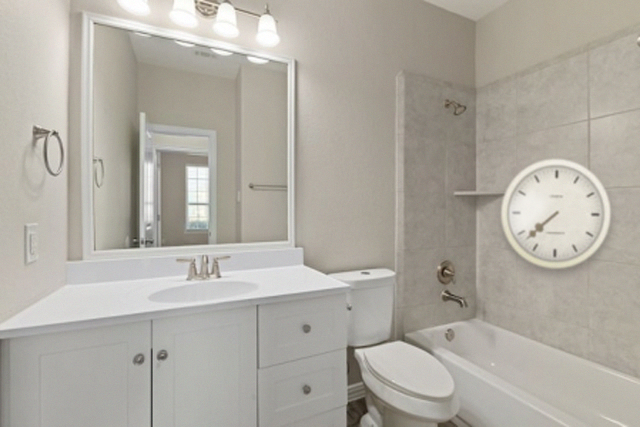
h=7 m=38
